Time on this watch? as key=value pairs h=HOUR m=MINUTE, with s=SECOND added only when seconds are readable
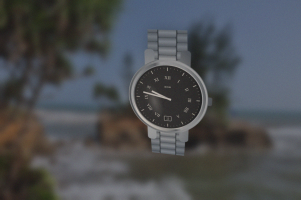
h=9 m=47
